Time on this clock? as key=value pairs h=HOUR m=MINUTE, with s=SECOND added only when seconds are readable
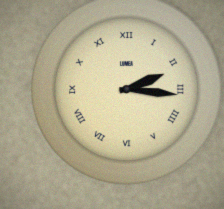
h=2 m=16
